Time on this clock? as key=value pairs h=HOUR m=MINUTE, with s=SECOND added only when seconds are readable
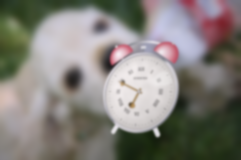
h=6 m=49
